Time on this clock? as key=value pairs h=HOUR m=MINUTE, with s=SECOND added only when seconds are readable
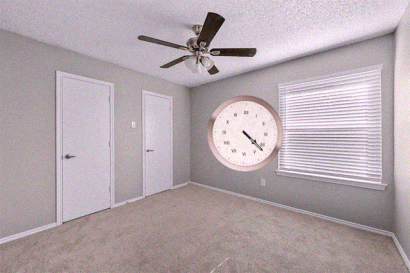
h=4 m=22
